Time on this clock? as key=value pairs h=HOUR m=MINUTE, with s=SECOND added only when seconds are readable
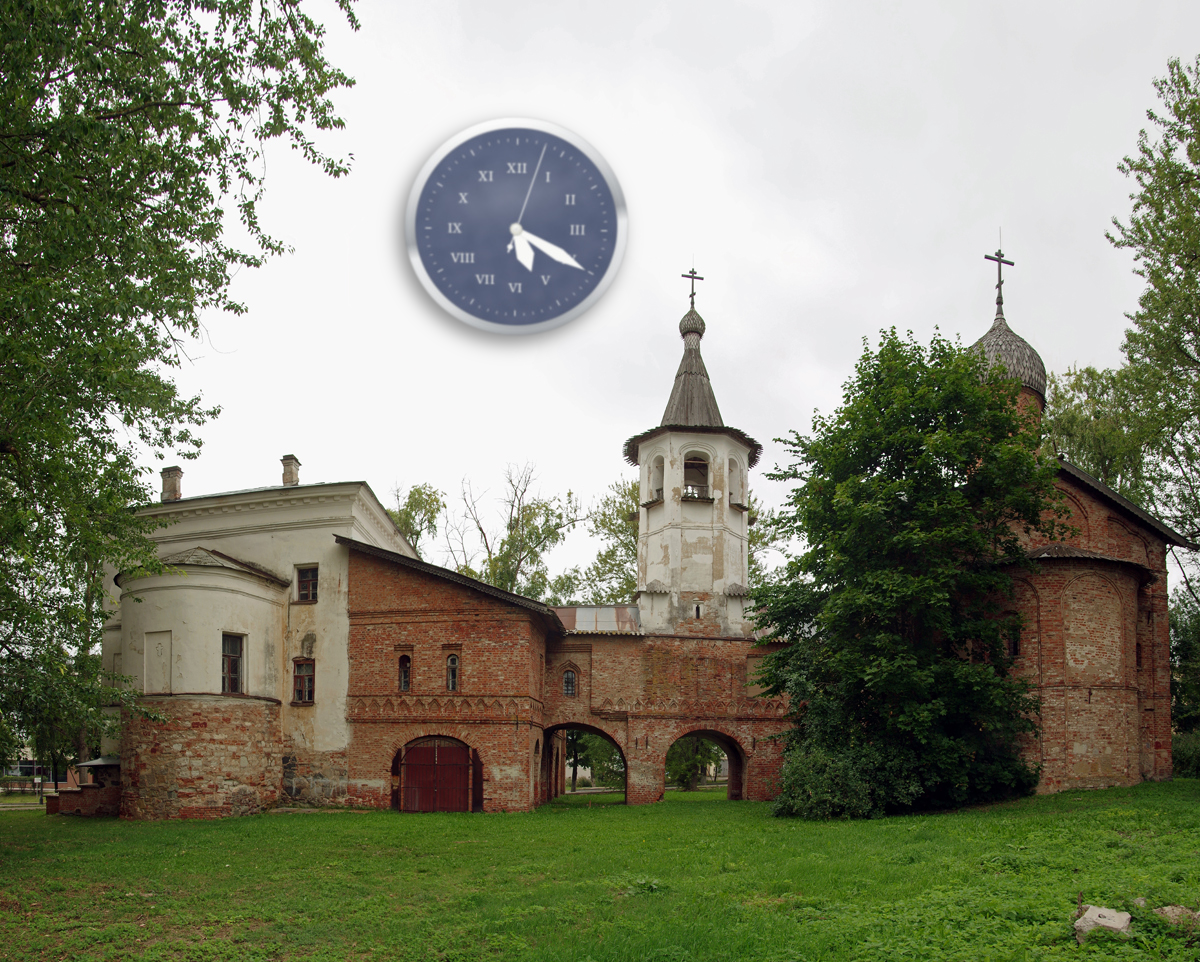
h=5 m=20 s=3
